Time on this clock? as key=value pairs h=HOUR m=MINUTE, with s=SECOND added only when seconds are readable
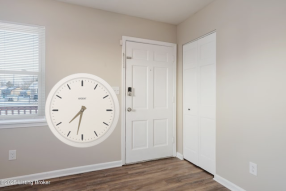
h=7 m=32
